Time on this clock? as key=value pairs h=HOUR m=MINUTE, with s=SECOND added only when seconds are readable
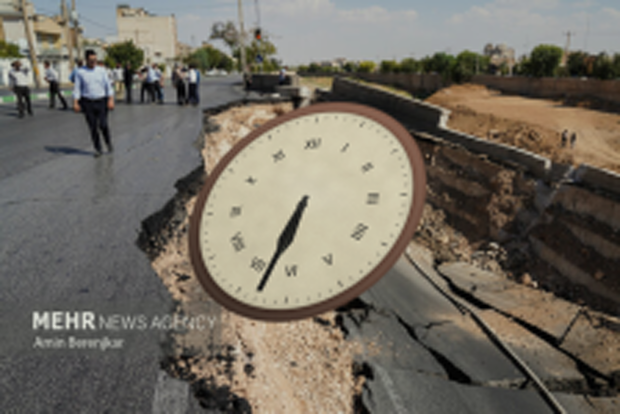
h=6 m=33
